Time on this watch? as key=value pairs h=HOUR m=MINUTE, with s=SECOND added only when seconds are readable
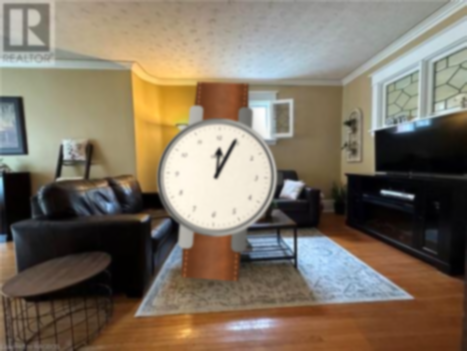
h=12 m=4
